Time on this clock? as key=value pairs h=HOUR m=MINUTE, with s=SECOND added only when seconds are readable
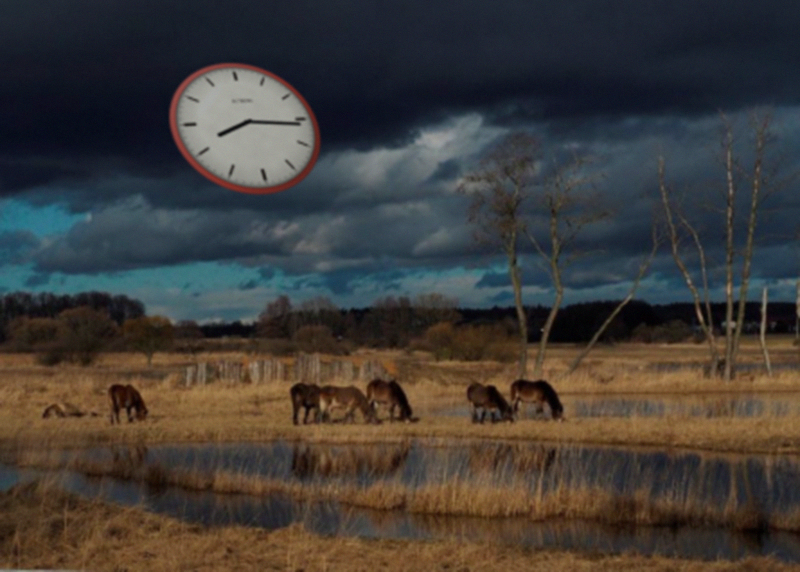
h=8 m=16
